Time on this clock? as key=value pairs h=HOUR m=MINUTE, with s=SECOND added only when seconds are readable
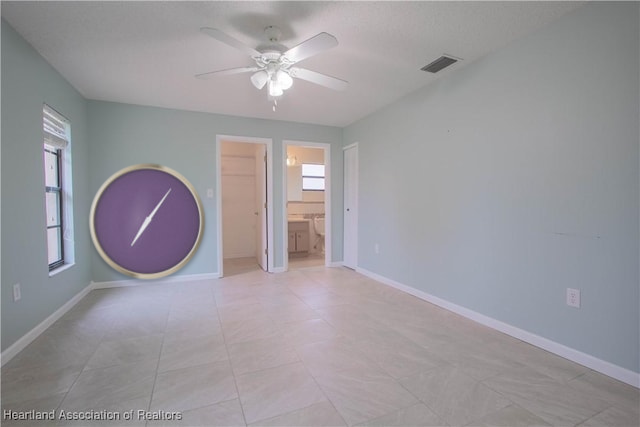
h=7 m=6
